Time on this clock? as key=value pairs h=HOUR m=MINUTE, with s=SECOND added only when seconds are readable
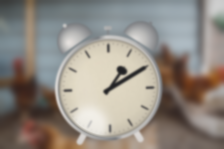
h=1 m=10
